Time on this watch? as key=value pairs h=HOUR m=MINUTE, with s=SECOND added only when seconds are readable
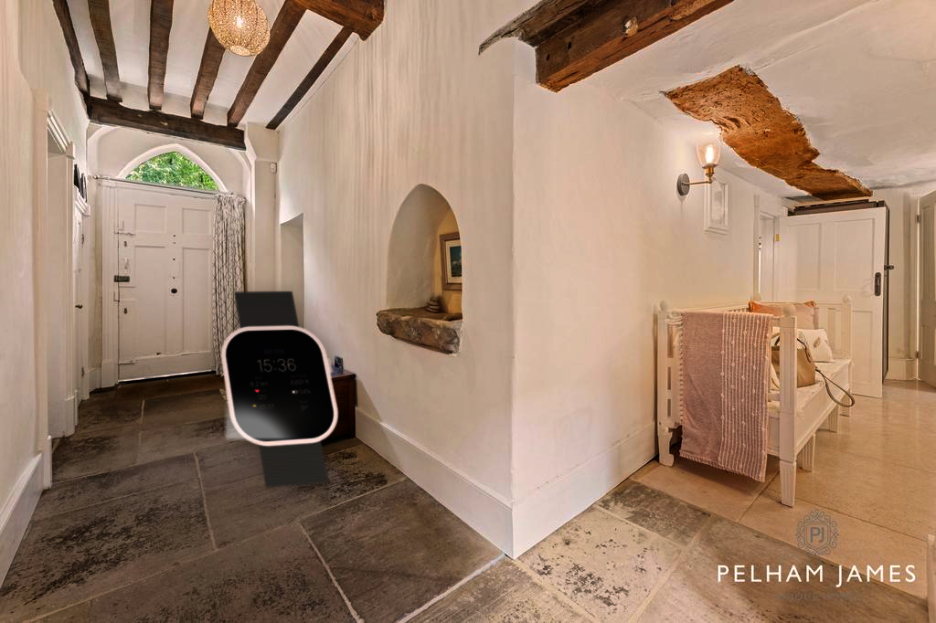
h=15 m=36
